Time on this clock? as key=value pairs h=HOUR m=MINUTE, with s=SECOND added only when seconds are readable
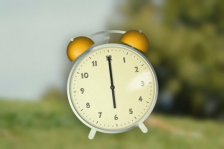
h=6 m=0
